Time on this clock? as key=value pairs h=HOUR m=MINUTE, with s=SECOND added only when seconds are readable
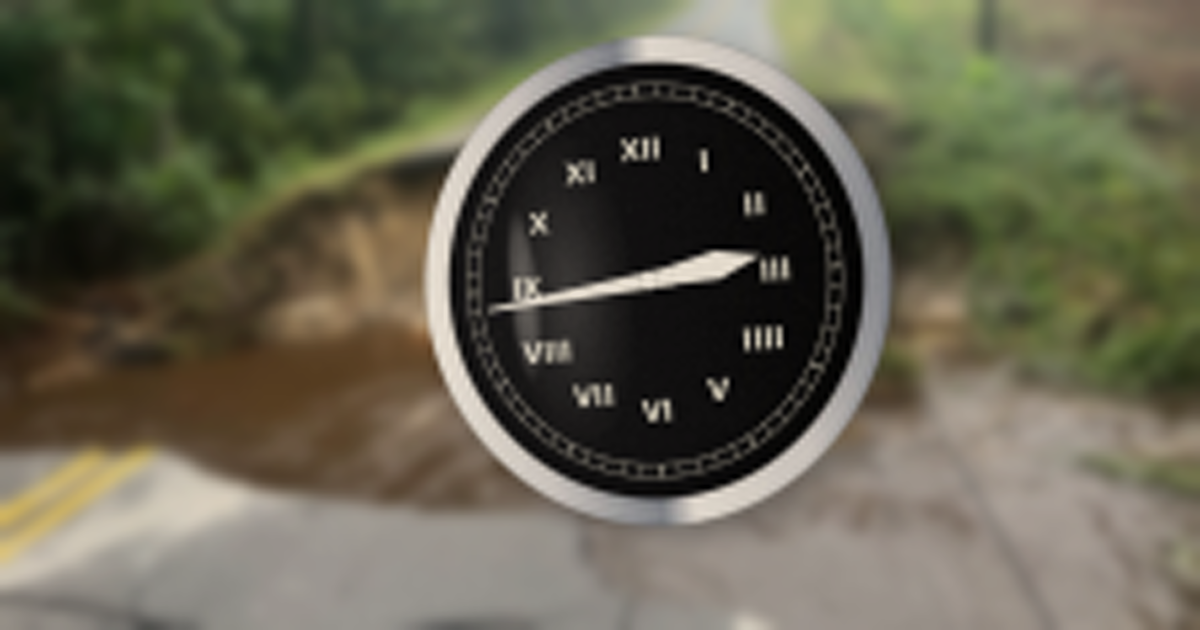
h=2 m=44
